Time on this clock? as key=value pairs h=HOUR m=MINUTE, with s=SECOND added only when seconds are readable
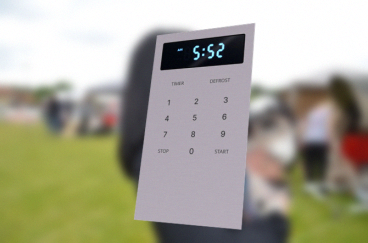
h=5 m=52
